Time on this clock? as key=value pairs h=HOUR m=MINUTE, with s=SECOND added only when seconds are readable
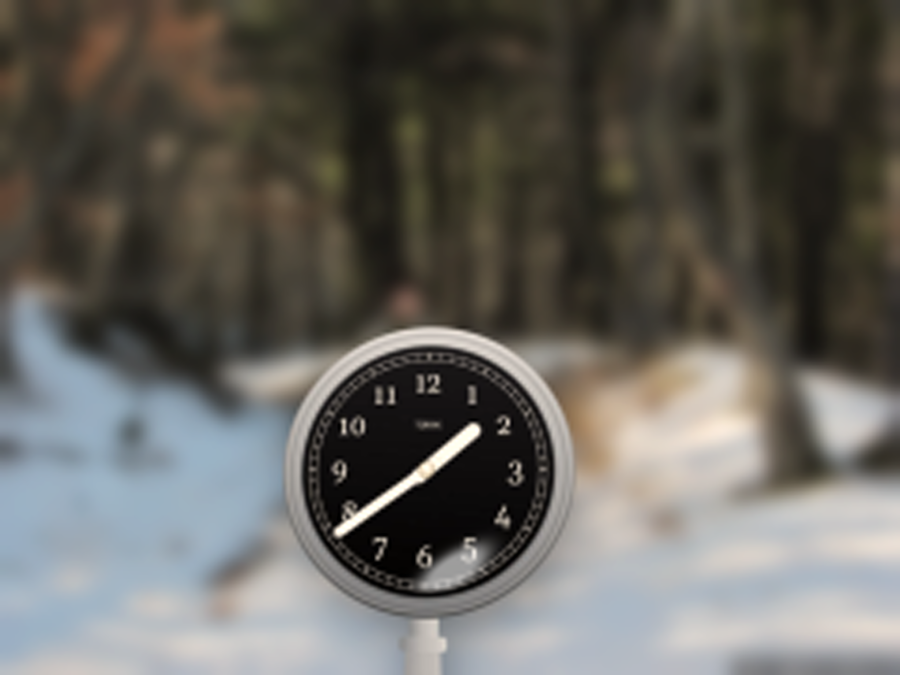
h=1 m=39
